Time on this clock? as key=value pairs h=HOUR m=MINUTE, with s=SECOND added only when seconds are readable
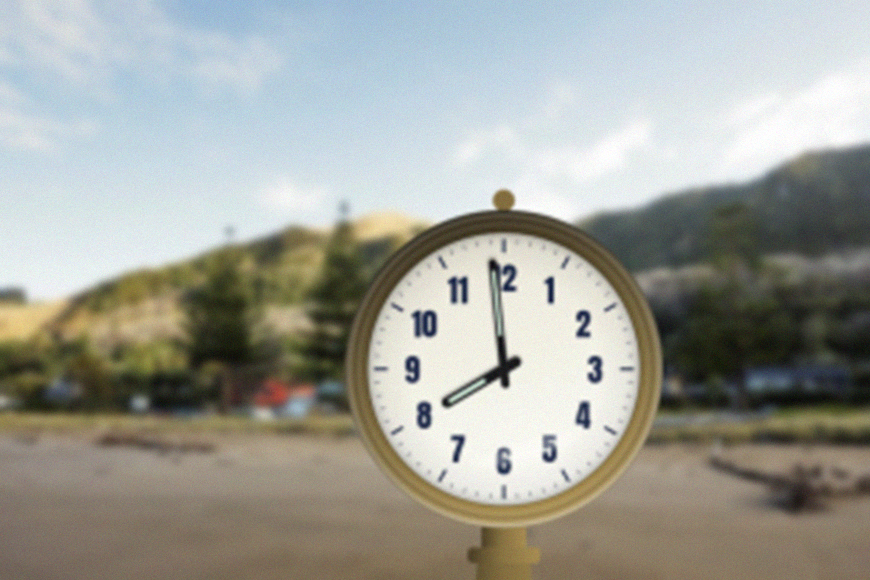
h=7 m=59
